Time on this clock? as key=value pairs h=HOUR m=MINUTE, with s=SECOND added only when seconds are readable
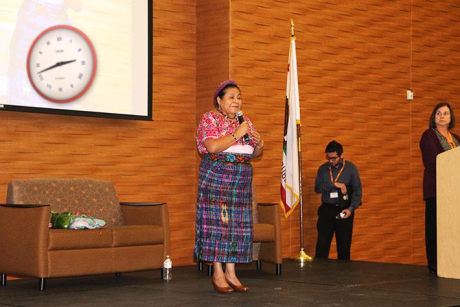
h=2 m=42
